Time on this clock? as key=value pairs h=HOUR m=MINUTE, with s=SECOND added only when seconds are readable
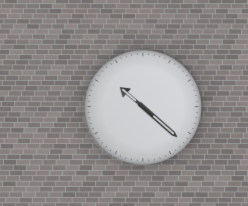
h=10 m=22
